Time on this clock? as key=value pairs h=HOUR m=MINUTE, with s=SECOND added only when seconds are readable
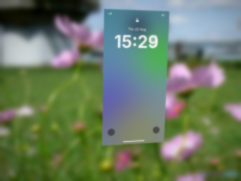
h=15 m=29
